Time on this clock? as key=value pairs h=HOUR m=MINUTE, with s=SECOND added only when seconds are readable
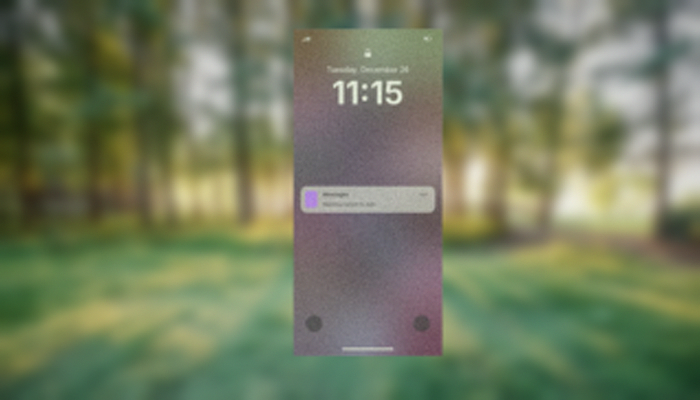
h=11 m=15
